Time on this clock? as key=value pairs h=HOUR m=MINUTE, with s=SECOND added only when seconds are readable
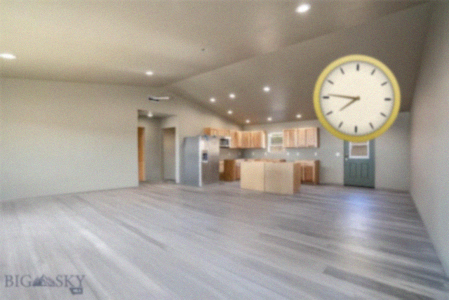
h=7 m=46
